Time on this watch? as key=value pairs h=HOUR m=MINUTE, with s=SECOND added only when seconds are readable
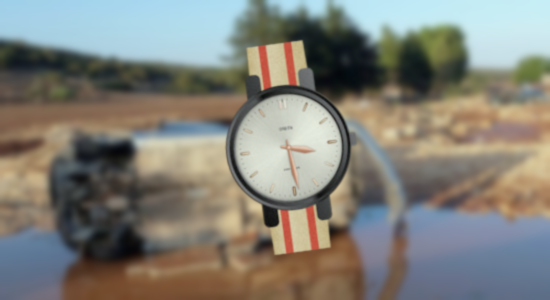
h=3 m=29
